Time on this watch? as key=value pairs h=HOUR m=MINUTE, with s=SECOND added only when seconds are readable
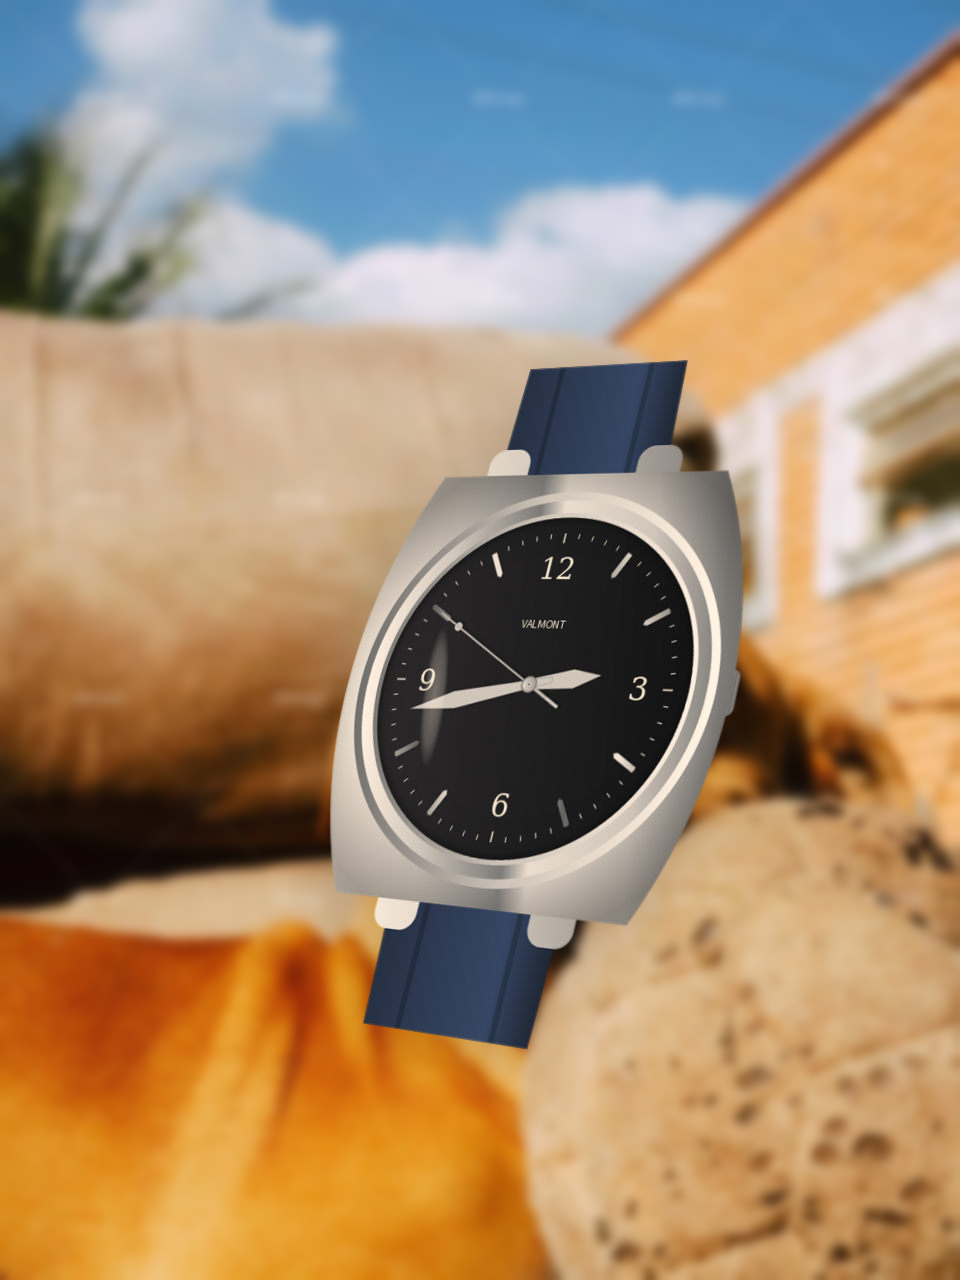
h=2 m=42 s=50
